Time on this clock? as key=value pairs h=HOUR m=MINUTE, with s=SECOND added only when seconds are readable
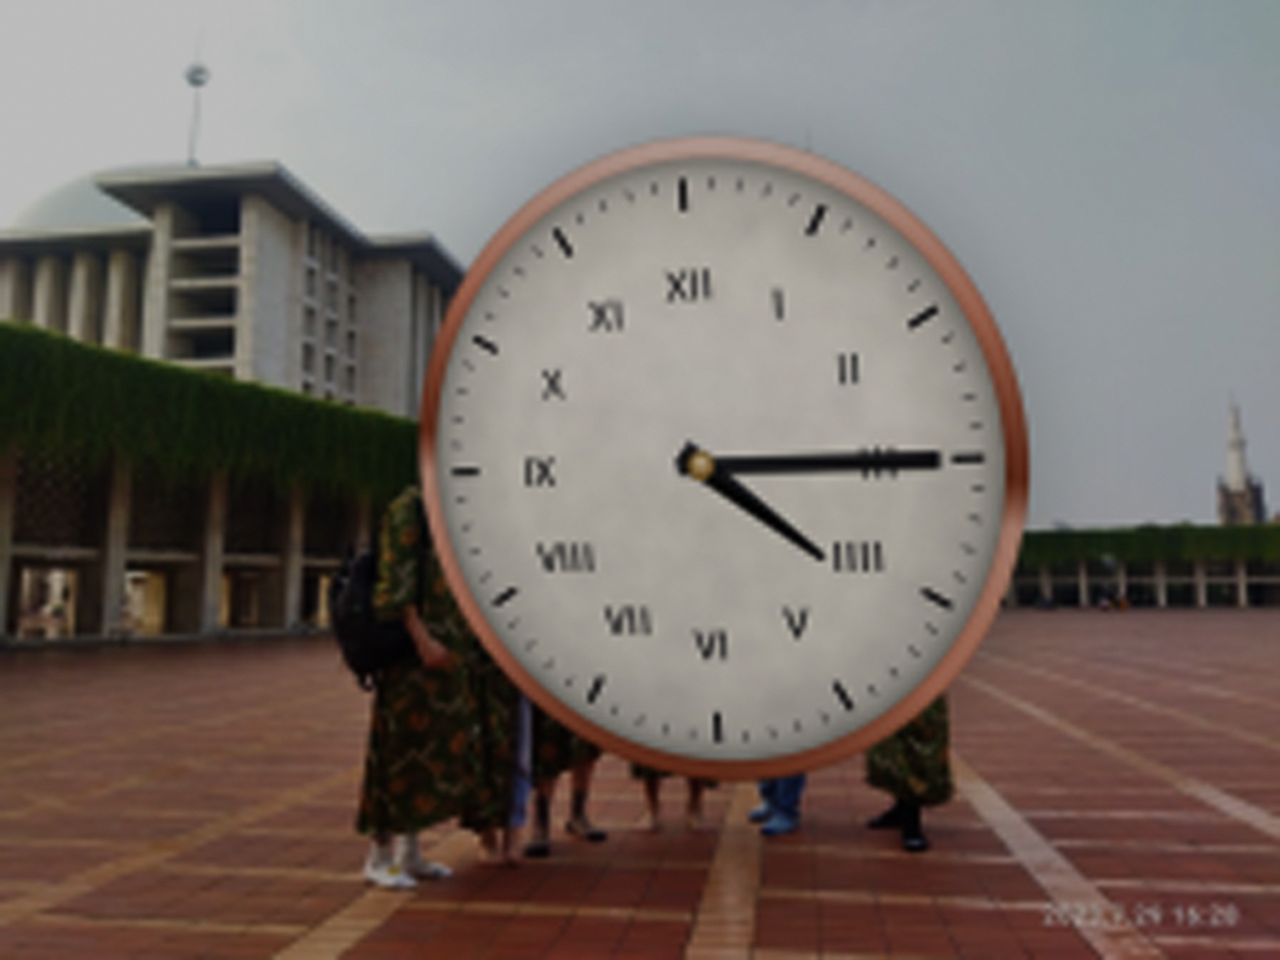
h=4 m=15
